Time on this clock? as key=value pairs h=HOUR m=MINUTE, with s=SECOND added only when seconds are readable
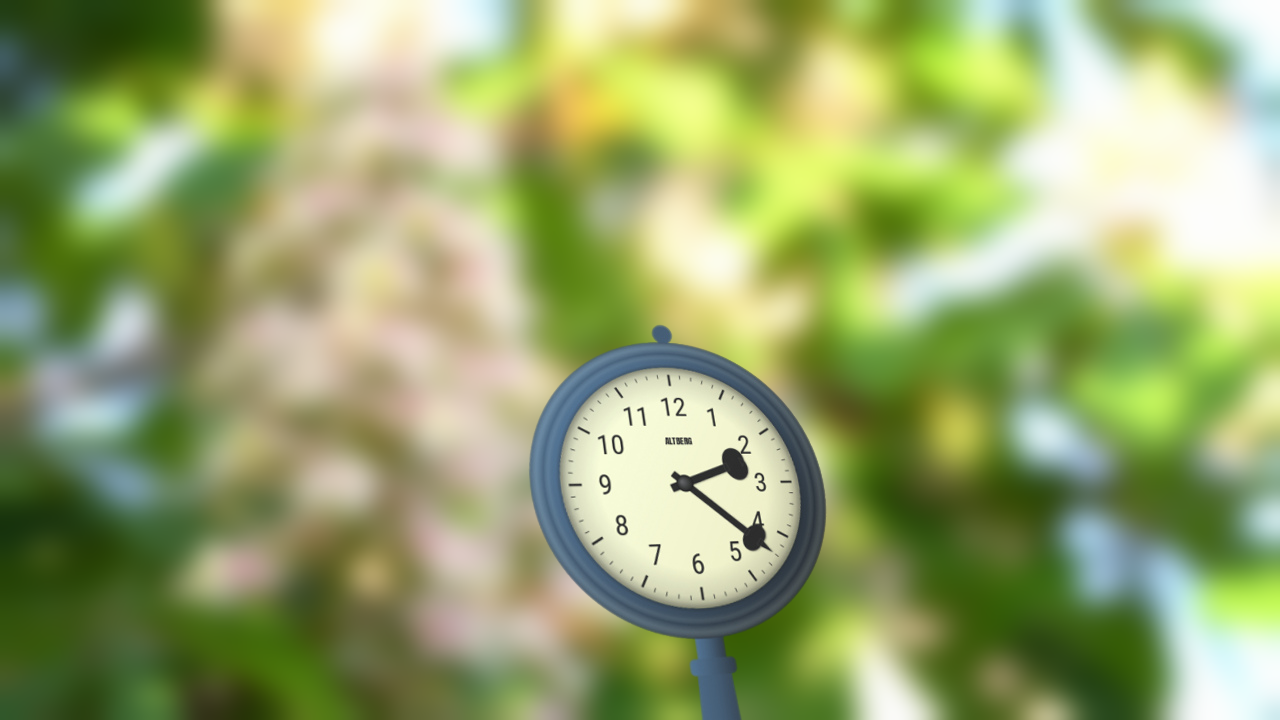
h=2 m=22
